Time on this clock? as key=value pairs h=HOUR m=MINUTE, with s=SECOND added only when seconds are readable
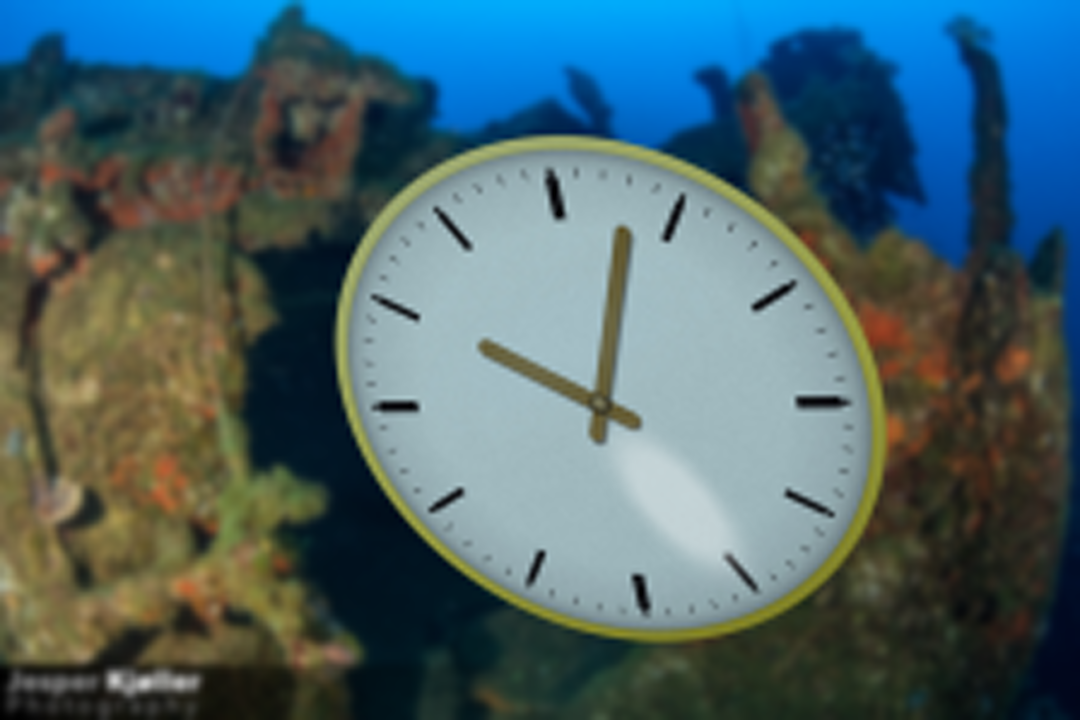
h=10 m=3
